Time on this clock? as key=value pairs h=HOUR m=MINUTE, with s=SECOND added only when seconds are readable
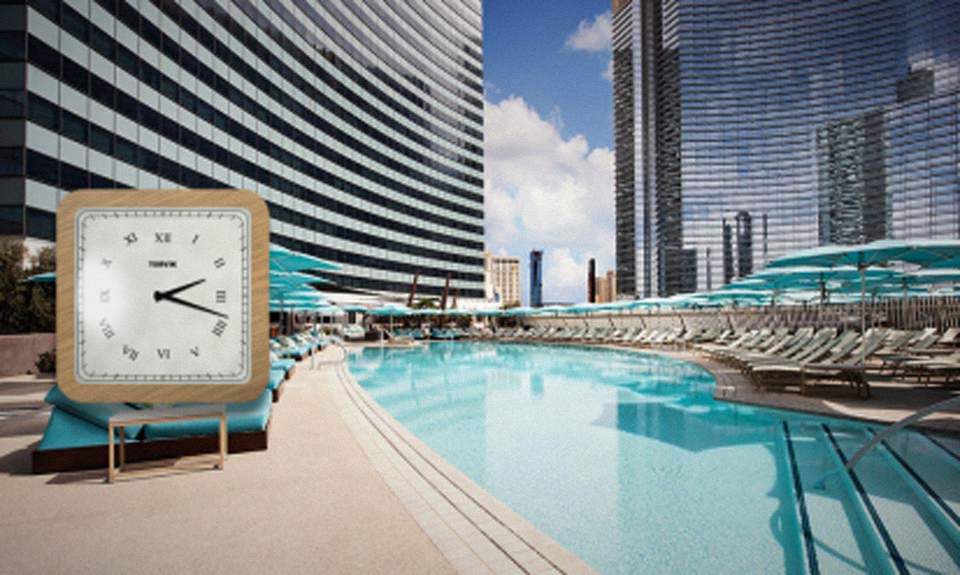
h=2 m=18
